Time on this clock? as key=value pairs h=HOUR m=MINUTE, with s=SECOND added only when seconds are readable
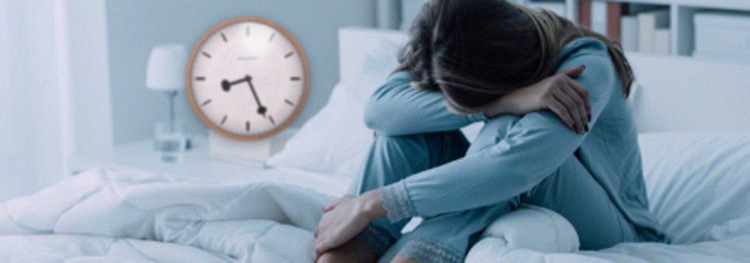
h=8 m=26
